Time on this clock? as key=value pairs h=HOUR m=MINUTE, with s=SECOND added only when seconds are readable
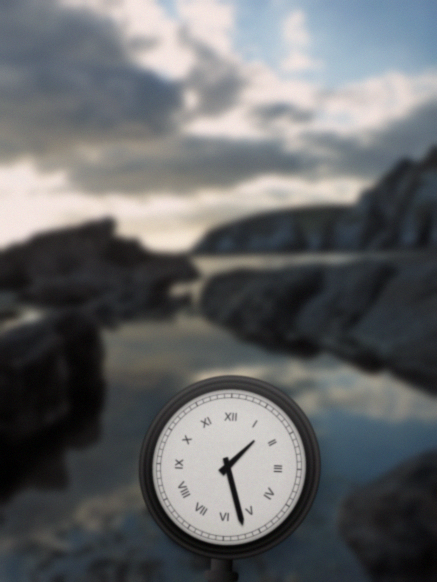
h=1 m=27
